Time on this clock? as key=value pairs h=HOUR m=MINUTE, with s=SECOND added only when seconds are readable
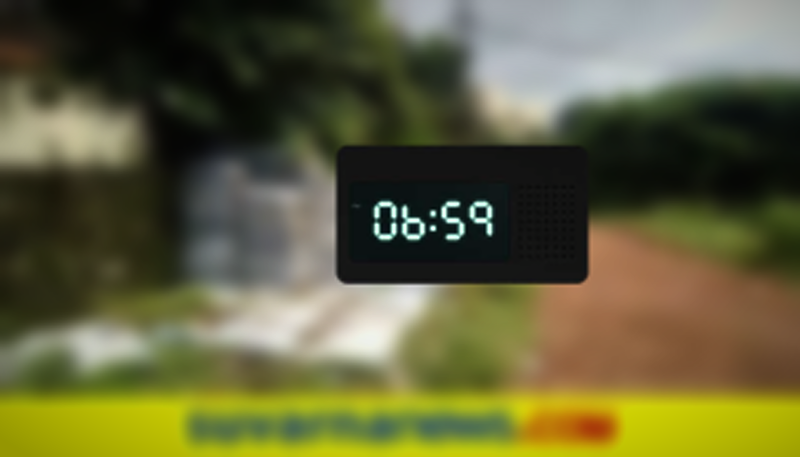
h=6 m=59
